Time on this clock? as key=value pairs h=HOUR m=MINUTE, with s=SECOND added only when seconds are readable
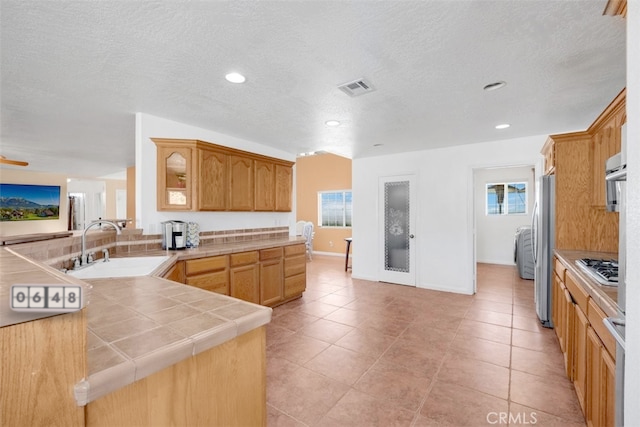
h=6 m=48
